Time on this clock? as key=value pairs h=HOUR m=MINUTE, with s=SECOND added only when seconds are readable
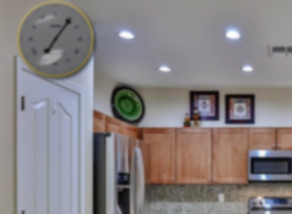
h=7 m=6
